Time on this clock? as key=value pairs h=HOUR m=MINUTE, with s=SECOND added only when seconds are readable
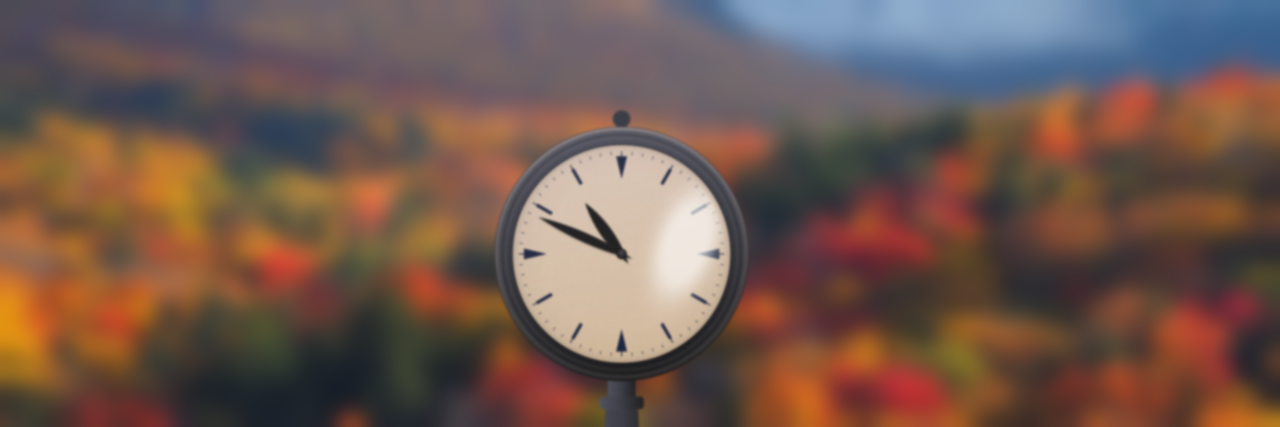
h=10 m=49
